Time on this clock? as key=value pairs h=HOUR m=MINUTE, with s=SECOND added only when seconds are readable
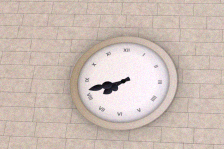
h=7 m=42
